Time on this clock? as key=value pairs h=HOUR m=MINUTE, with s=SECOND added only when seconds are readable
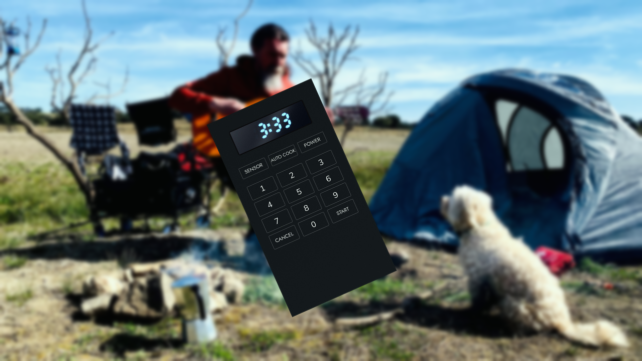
h=3 m=33
